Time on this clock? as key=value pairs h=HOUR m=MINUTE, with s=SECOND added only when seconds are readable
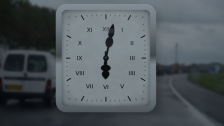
h=6 m=2
